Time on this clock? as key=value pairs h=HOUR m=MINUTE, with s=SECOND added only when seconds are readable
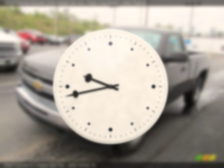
h=9 m=43
